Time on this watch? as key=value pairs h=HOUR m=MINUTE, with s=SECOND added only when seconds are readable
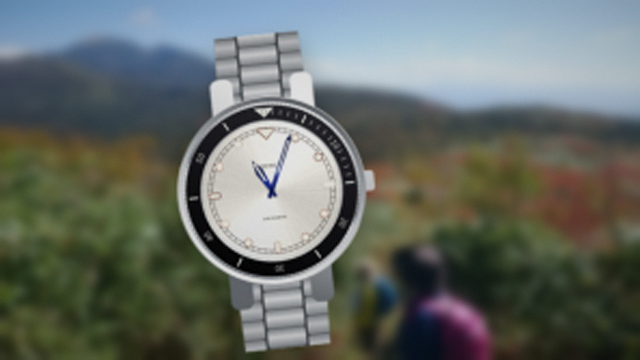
h=11 m=4
